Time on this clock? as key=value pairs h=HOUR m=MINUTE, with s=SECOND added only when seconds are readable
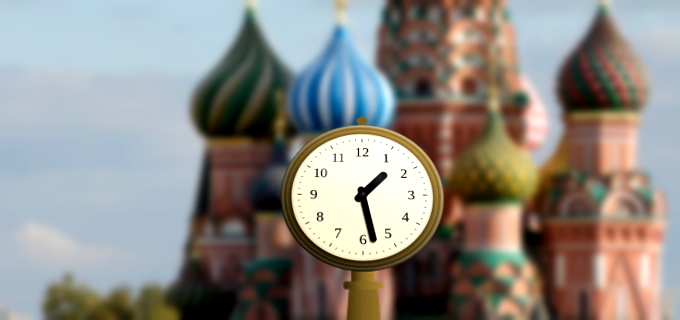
h=1 m=28
